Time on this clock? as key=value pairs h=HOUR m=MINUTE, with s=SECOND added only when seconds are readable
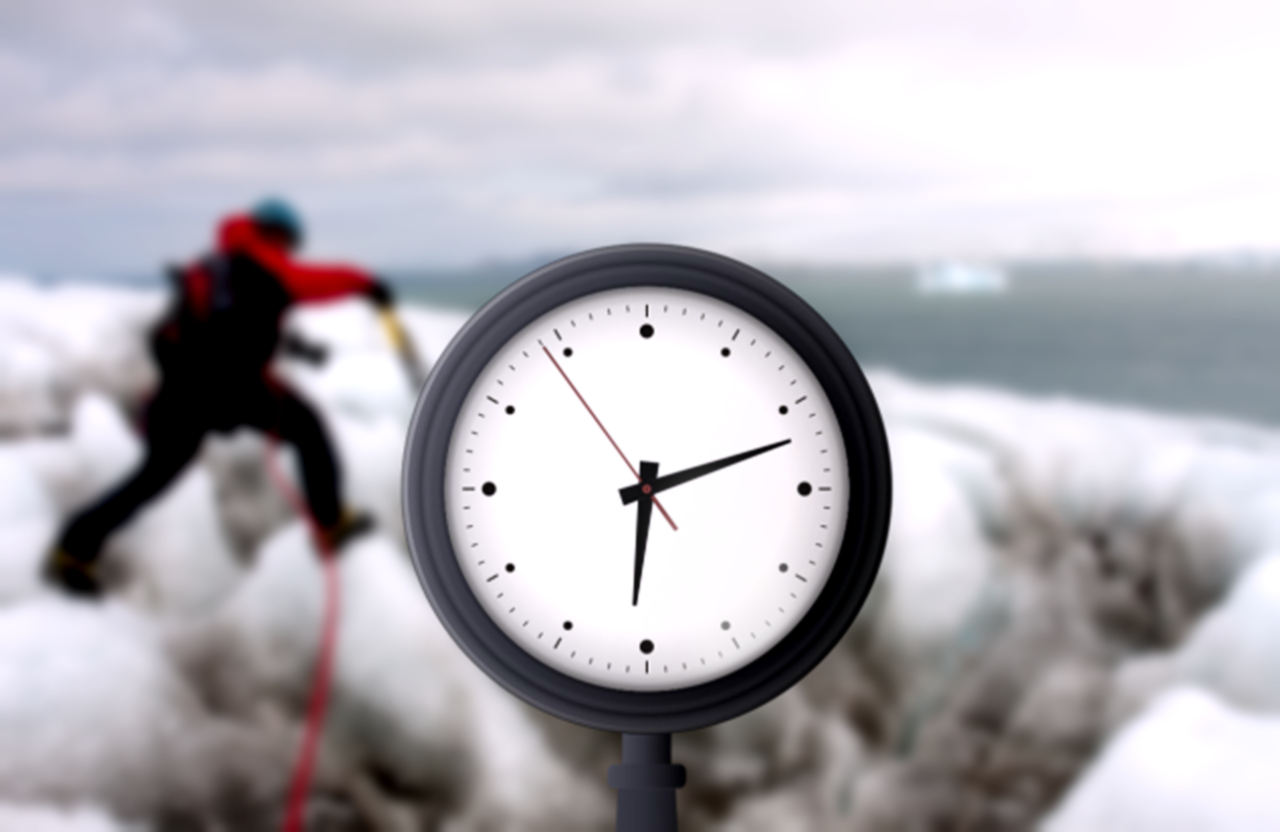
h=6 m=11 s=54
